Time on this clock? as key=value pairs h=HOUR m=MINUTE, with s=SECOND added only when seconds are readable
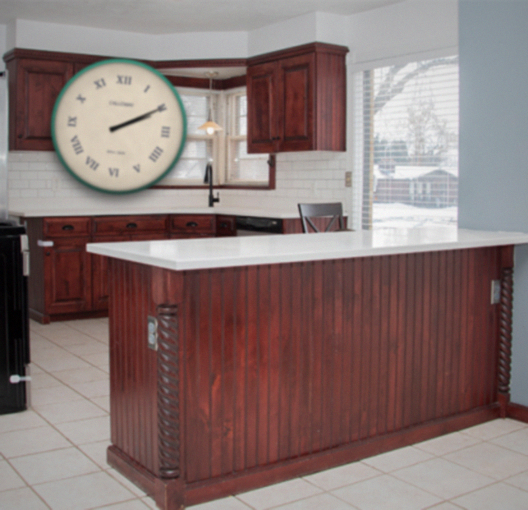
h=2 m=10
